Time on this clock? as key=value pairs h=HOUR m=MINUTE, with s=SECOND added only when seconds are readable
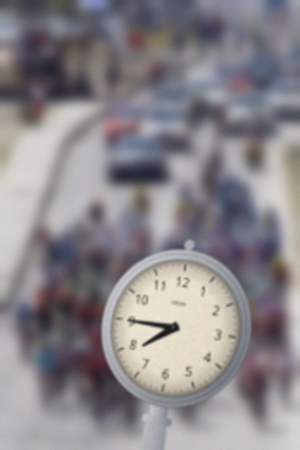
h=7 m=45
